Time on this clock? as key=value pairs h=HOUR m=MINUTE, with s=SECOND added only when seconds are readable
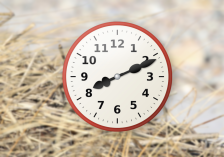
h=8 m=11
